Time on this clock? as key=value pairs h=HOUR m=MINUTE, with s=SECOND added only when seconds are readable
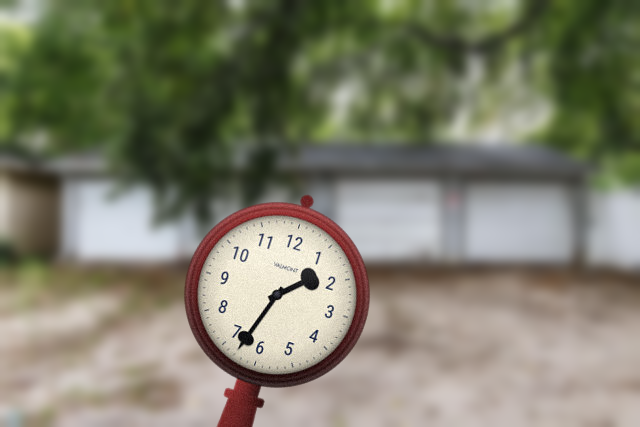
h=1 m=33
